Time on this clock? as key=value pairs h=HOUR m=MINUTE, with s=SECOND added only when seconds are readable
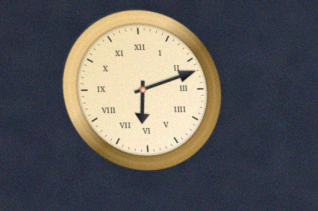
h=6 m=12
